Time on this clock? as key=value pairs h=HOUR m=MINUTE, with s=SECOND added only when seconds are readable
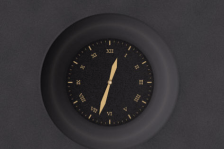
h=12 m=33
